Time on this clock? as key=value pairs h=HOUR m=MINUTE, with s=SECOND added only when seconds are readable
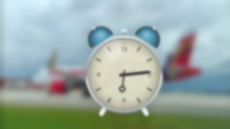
h=6 m=14
